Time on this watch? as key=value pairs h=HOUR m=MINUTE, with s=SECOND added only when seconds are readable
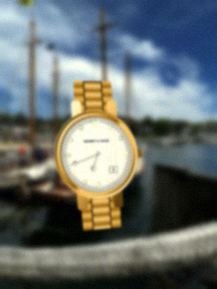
h=6 m=42
